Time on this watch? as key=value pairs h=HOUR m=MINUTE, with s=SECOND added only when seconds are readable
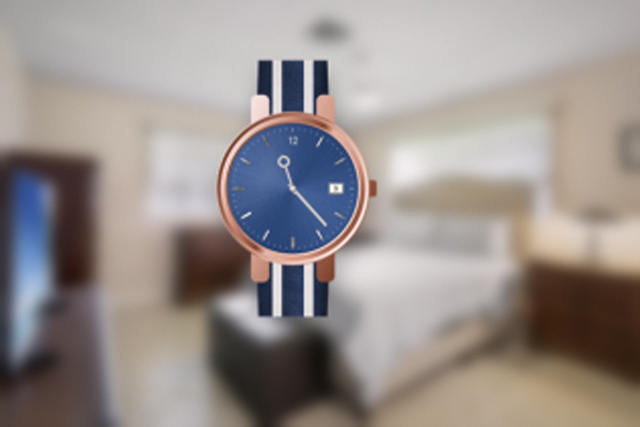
h=11 m=23
